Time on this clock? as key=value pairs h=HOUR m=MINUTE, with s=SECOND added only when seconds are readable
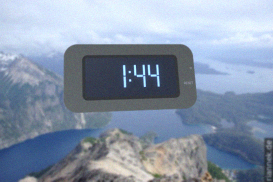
h=1 m=44
